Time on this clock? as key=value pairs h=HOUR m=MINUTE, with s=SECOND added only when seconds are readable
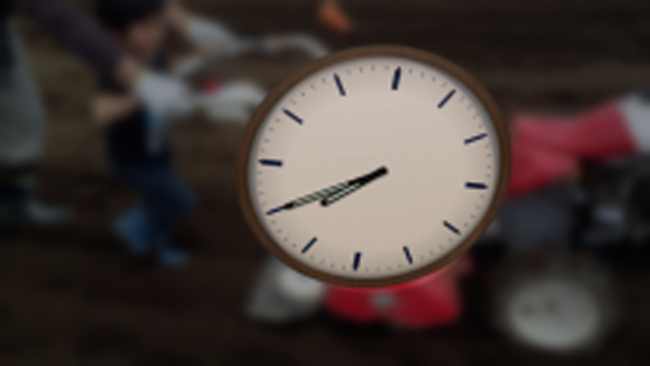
h=7 m=40
